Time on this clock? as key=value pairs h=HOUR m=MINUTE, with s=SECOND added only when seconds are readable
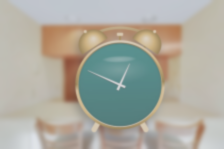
h=12 m=49
